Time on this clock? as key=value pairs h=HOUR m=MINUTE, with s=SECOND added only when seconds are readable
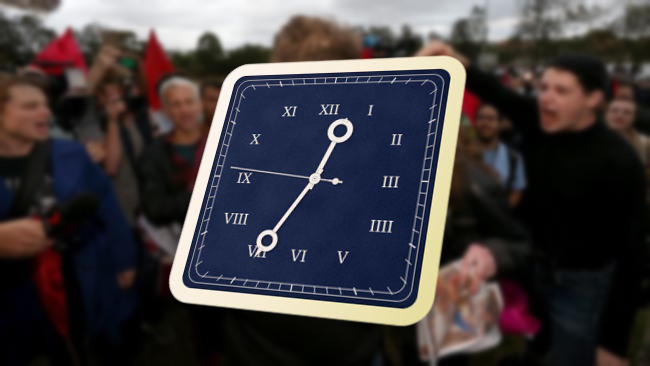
h=12 m=34 s=46
